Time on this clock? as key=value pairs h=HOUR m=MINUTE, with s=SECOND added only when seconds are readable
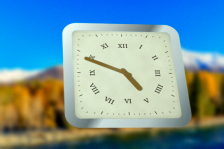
h=4 m=49
